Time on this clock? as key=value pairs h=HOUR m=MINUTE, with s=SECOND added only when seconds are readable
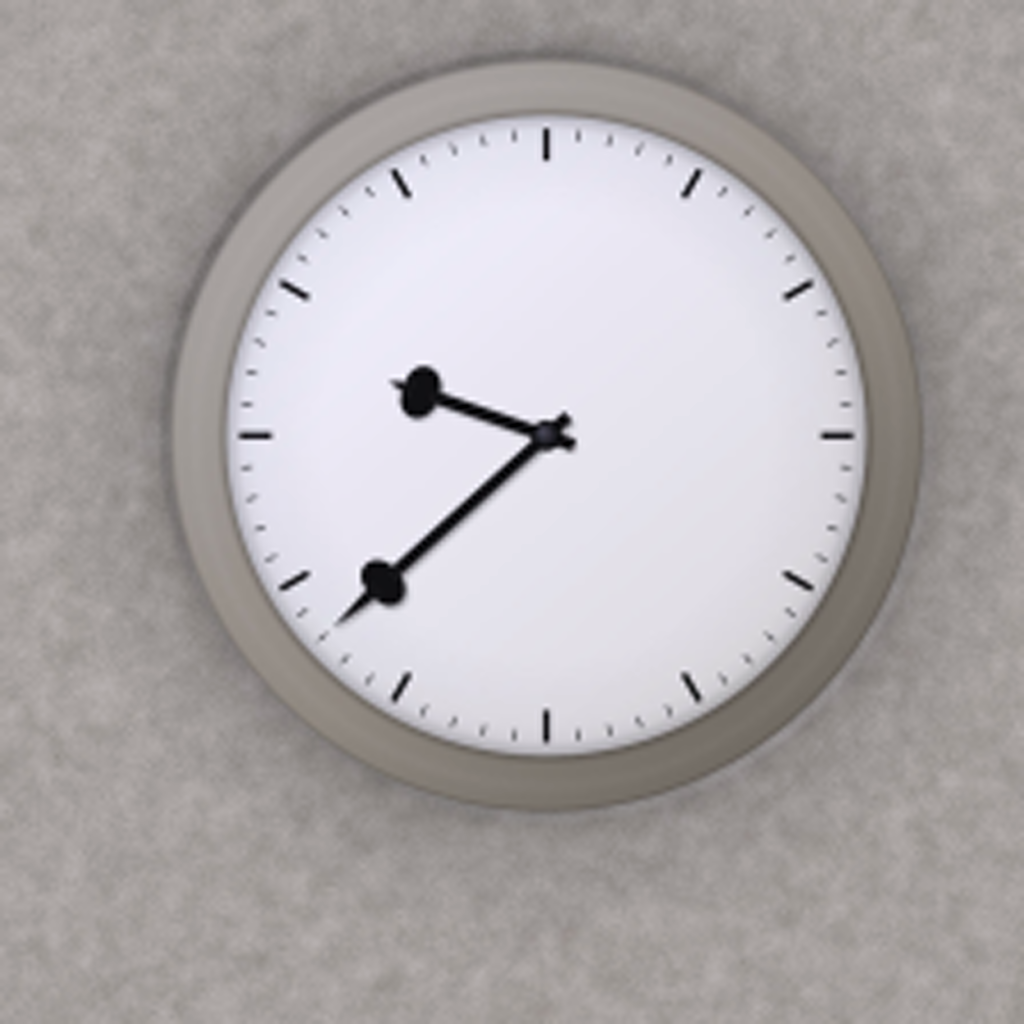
h=9 m=38
